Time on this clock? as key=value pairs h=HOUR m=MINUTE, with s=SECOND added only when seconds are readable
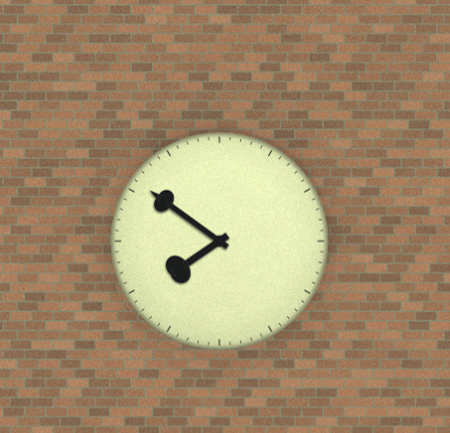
h=7 m=51
